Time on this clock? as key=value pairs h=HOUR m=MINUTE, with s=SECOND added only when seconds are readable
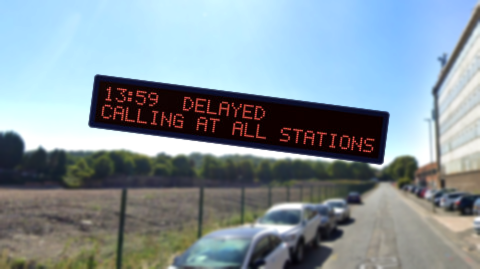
h=13 m=59
